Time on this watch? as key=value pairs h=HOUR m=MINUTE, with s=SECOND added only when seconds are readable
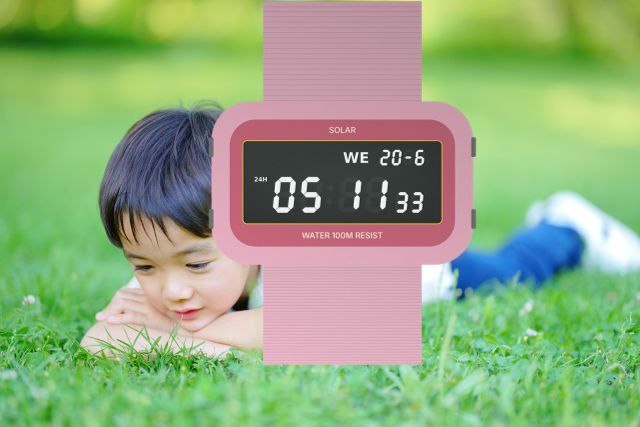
h=5 m=11 s=33
